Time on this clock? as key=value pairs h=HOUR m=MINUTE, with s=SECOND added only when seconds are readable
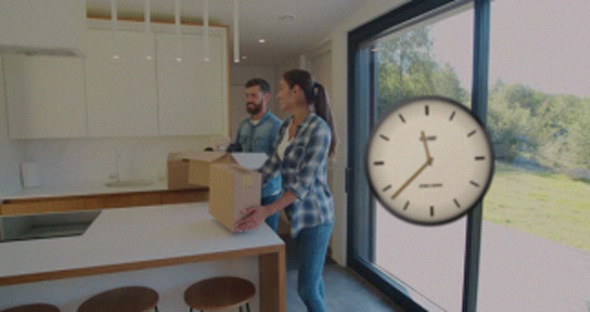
h=11 m=38
